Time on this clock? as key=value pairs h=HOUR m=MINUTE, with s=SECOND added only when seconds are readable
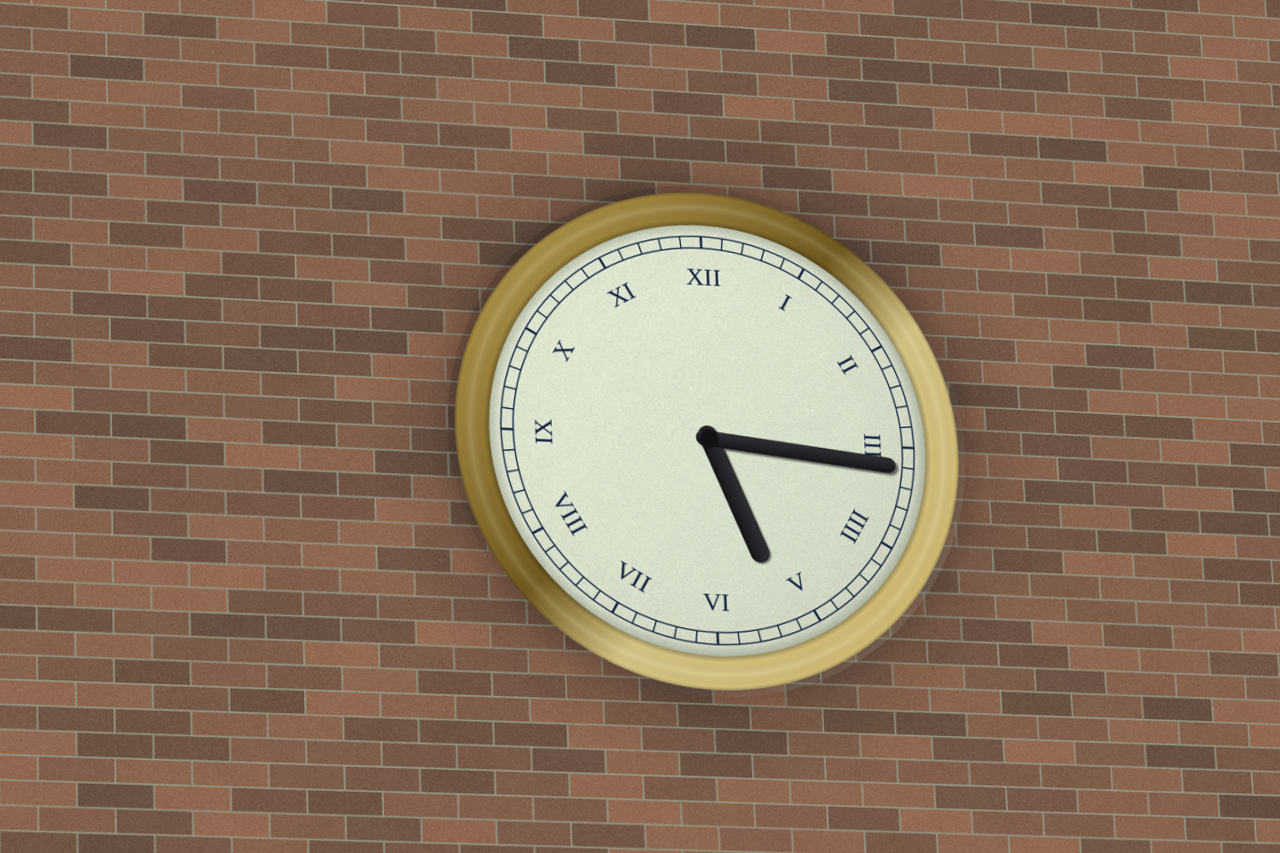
h=5 m=16
